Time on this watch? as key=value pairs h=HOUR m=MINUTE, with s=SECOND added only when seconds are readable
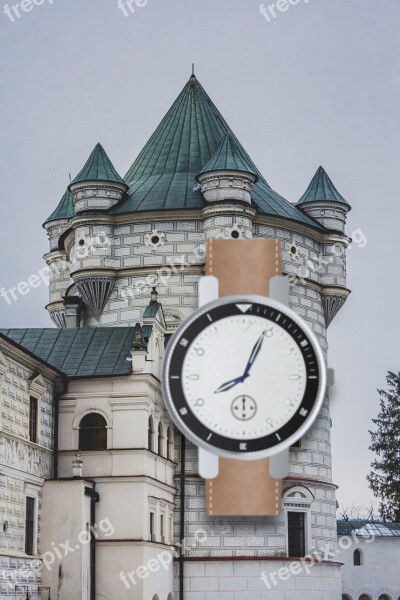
h=8 m=4
